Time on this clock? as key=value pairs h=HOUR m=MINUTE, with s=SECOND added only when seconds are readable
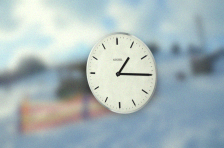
h=1 m=15
